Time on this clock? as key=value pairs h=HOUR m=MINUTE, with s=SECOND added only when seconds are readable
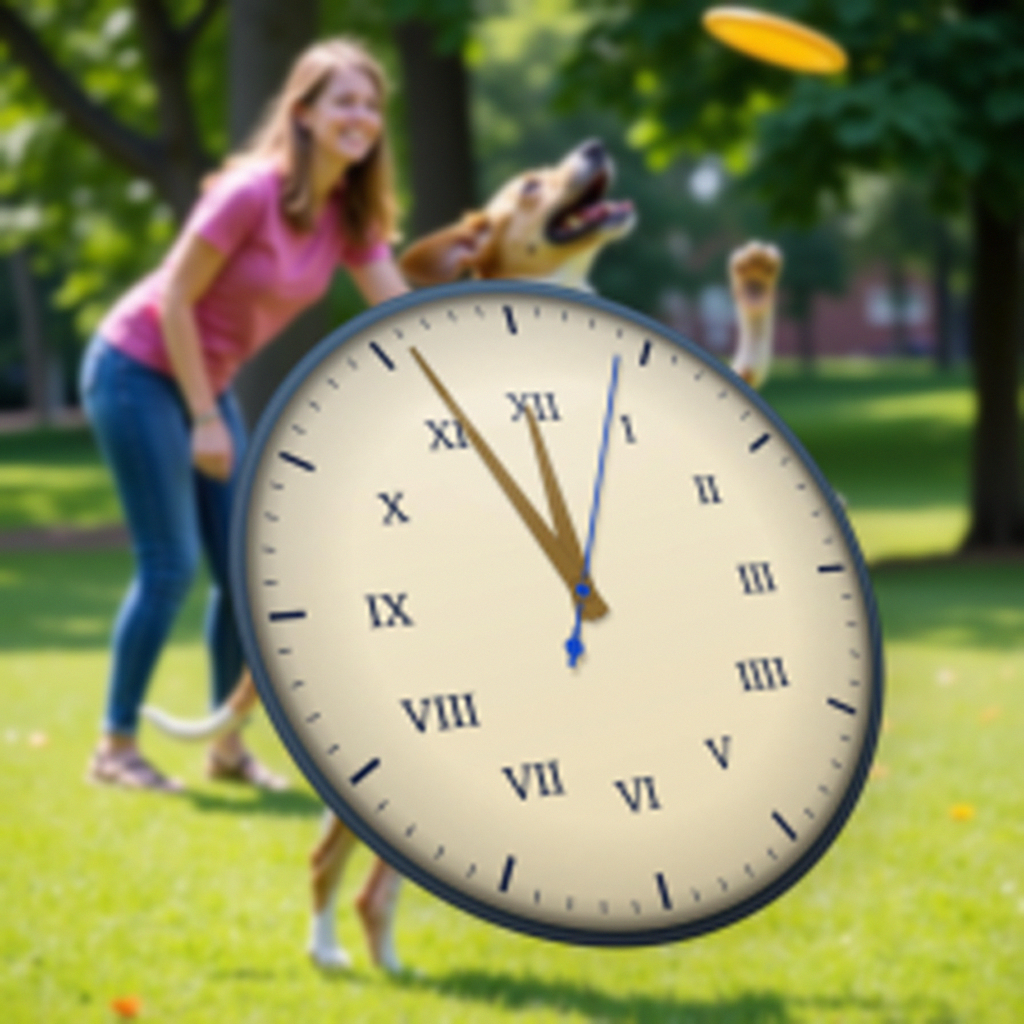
h=11 m=56 s=4
